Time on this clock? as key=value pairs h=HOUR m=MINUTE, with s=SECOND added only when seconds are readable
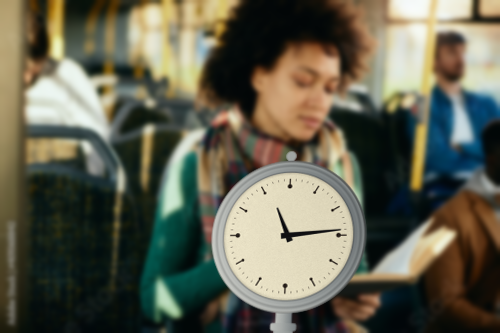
h=11 m=14
